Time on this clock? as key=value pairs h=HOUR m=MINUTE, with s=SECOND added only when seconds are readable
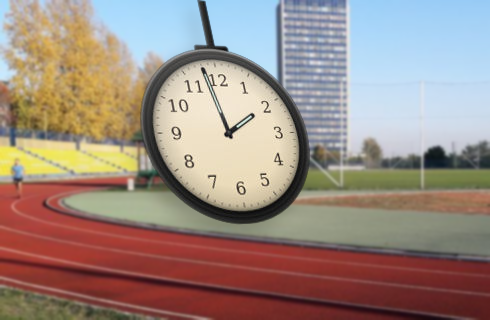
h=1 m=58
